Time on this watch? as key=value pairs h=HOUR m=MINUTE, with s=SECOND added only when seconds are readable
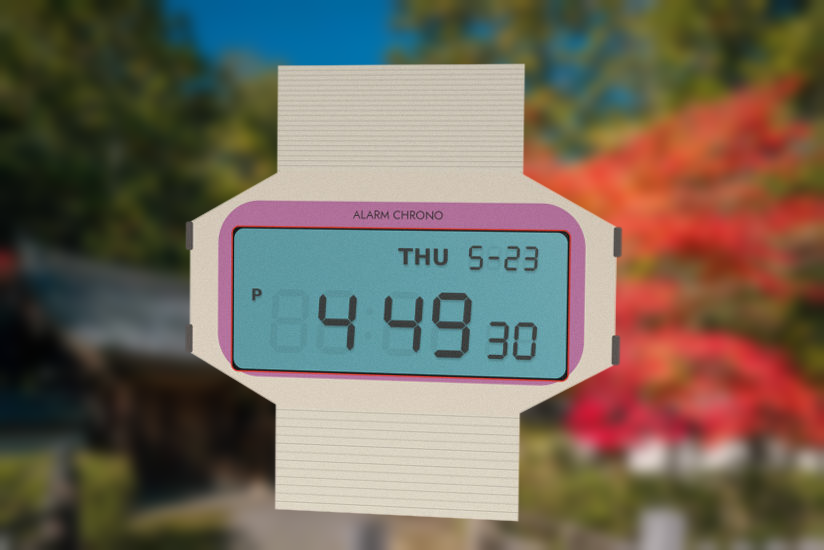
h=4 m=49 s=30
